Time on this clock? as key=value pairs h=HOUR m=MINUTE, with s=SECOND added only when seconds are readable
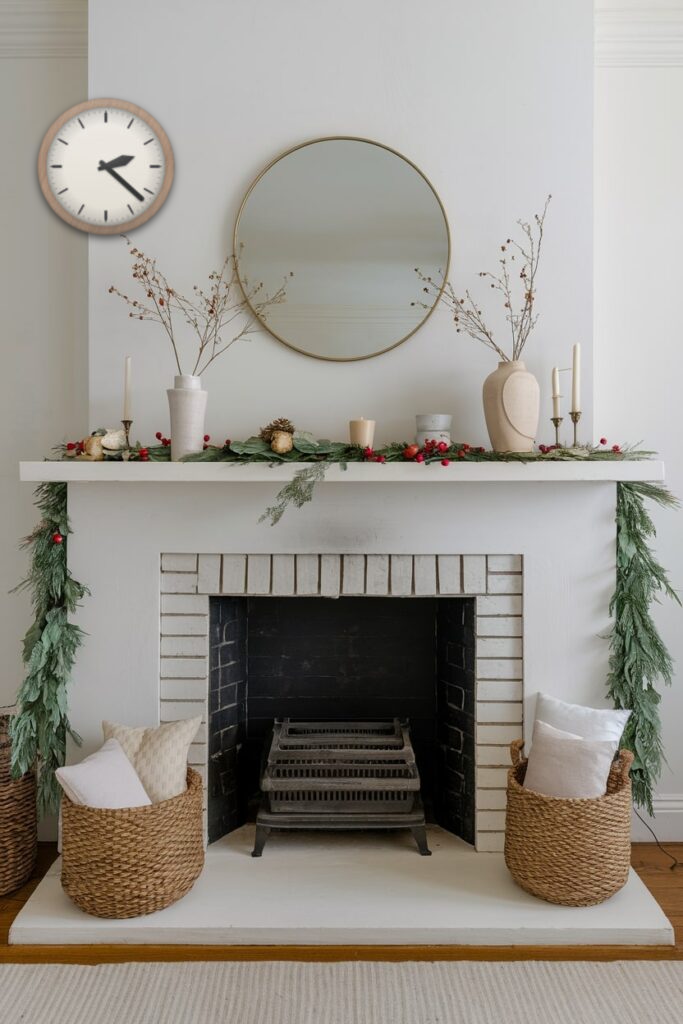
h=2 m=22
